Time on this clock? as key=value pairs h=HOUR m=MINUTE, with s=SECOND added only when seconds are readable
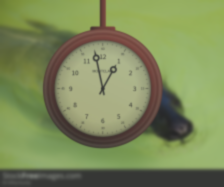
h=12 m=58
